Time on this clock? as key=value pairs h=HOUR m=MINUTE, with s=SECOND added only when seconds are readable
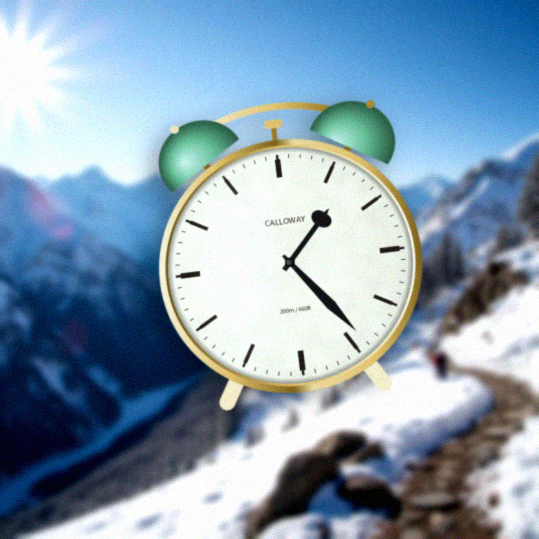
h=1 m=24
